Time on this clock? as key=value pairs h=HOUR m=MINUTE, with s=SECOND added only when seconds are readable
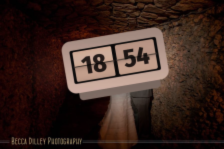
h=18 m=54
